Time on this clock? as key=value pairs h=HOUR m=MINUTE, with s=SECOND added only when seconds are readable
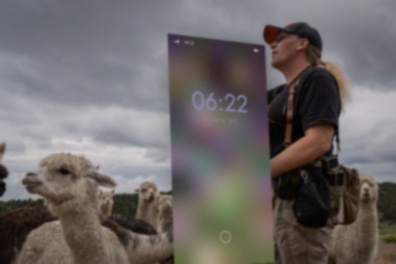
h=6 m=22
